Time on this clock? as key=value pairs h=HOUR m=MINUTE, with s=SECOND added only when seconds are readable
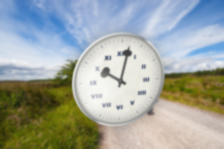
h=10 m=2
